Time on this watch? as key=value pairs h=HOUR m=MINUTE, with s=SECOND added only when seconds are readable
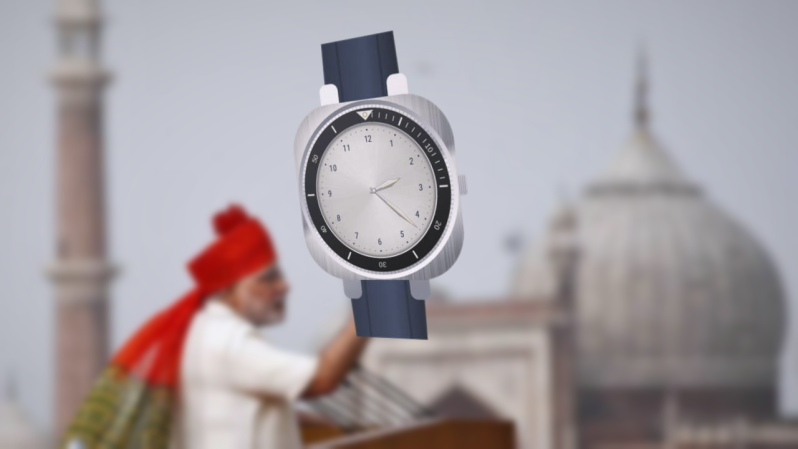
h=2 m=22
